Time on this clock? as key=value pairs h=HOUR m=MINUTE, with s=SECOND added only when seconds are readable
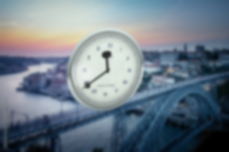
h=11 m=39
